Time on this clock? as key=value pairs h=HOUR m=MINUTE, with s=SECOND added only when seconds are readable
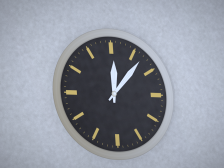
h=12 m=7
